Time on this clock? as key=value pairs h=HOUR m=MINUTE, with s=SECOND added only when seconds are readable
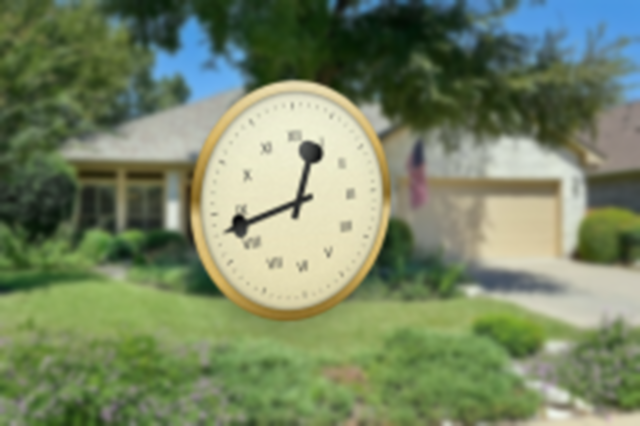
h=12 m=43
